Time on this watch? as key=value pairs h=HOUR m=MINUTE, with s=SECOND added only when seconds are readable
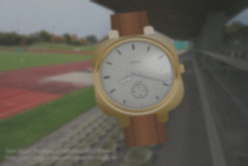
h=8 m=19
